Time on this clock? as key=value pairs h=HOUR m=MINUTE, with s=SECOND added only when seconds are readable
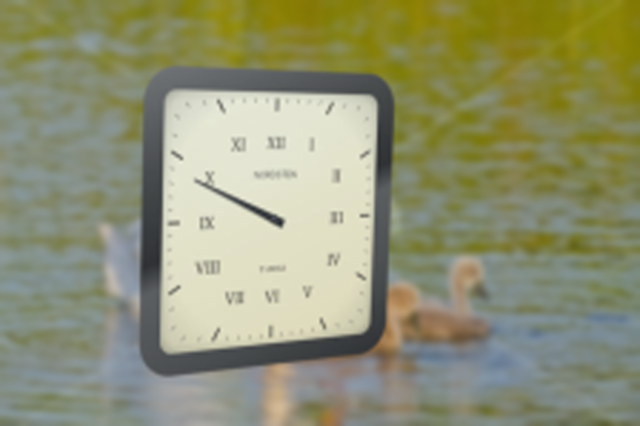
h=9 m=49
